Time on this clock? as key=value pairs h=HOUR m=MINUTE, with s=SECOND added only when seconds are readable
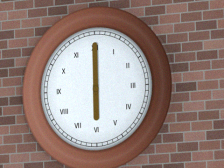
h=6 m=0
